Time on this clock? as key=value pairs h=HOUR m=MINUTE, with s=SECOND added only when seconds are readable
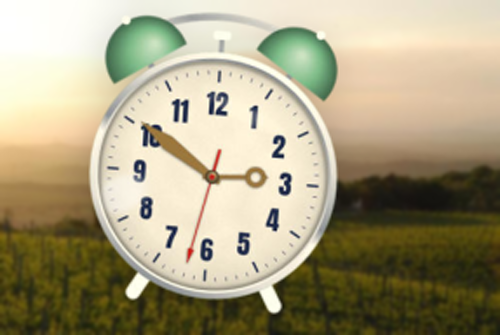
h=2 m=50 s=32
